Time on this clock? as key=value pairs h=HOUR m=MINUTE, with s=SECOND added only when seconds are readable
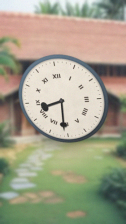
h=8 m=31
